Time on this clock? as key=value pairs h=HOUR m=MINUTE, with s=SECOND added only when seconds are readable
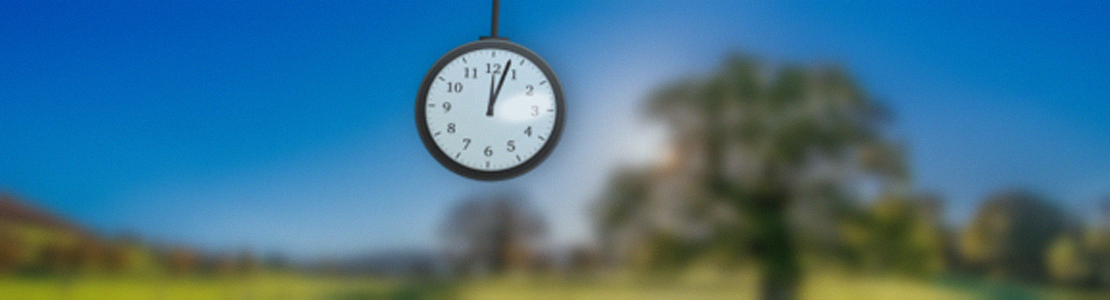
h=12 m=3
